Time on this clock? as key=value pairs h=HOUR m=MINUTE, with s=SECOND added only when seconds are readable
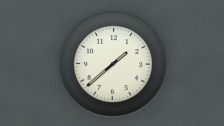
h=1 m=38
